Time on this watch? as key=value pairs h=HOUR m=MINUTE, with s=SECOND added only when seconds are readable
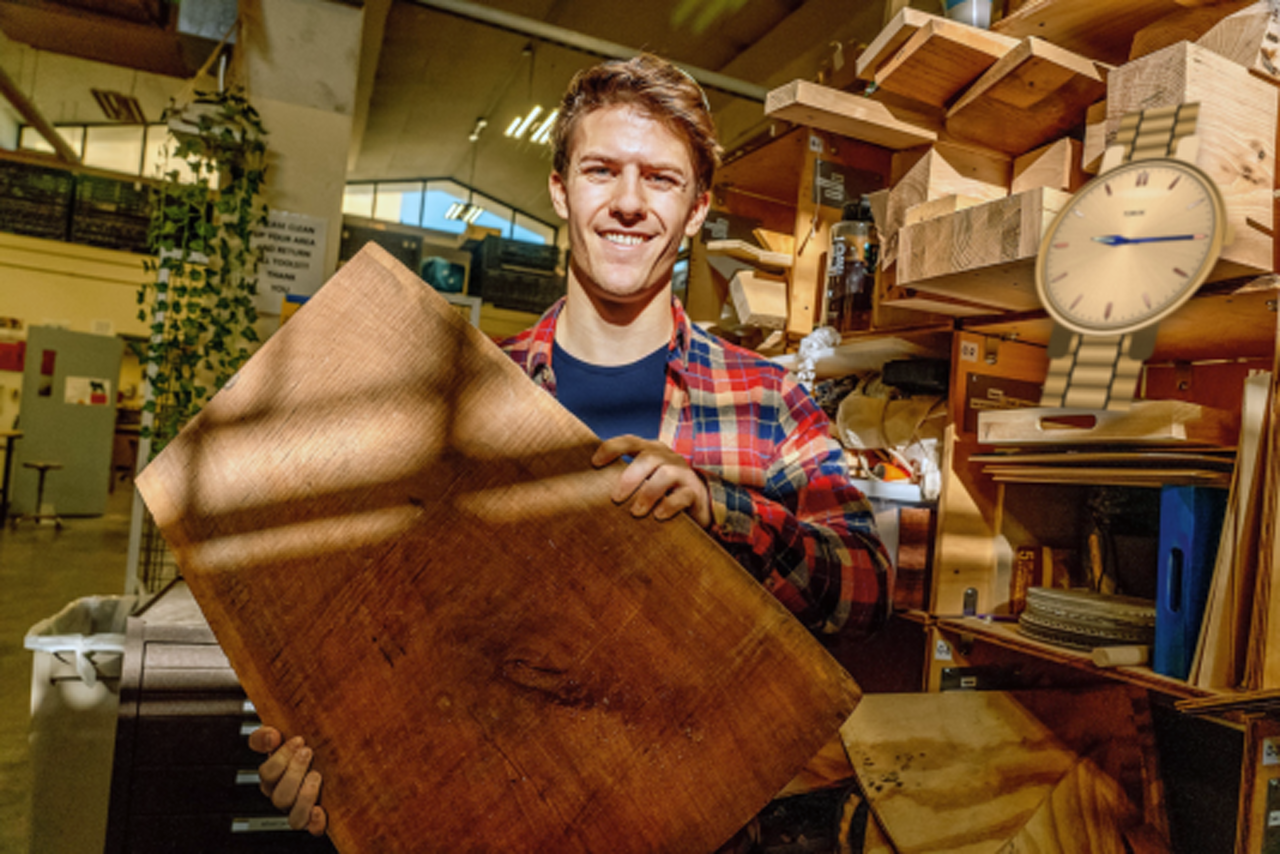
h=9 m=15
